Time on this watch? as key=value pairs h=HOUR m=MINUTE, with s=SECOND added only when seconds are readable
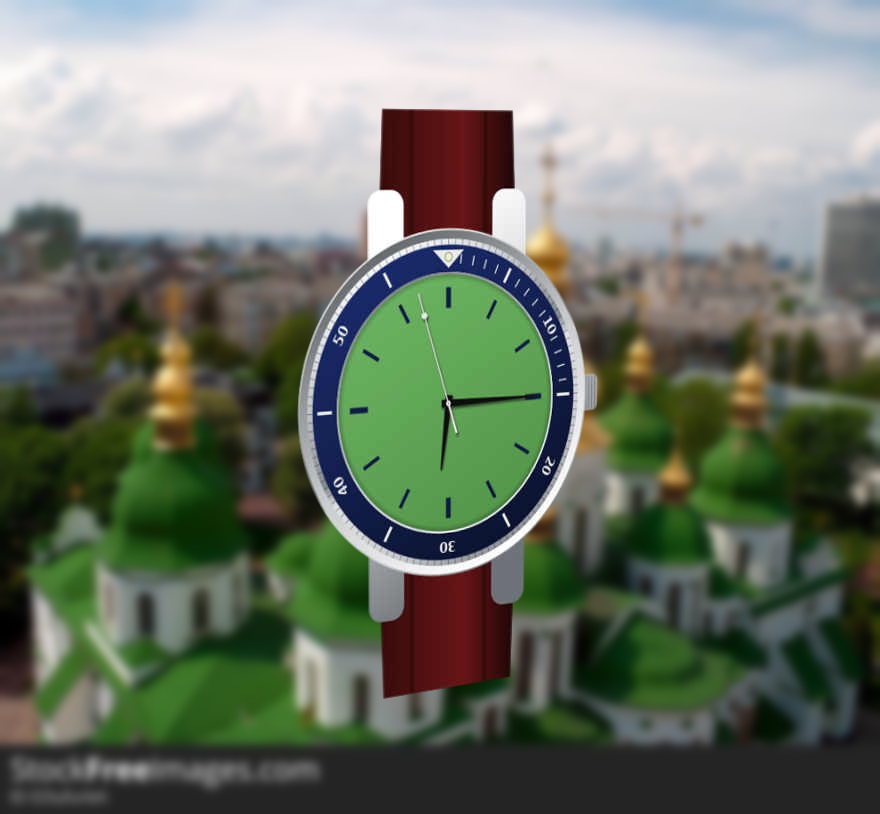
h=6 m=14 s=57
